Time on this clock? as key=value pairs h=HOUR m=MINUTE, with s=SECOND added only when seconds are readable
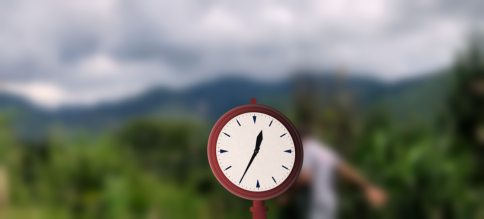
h=12 m=35
